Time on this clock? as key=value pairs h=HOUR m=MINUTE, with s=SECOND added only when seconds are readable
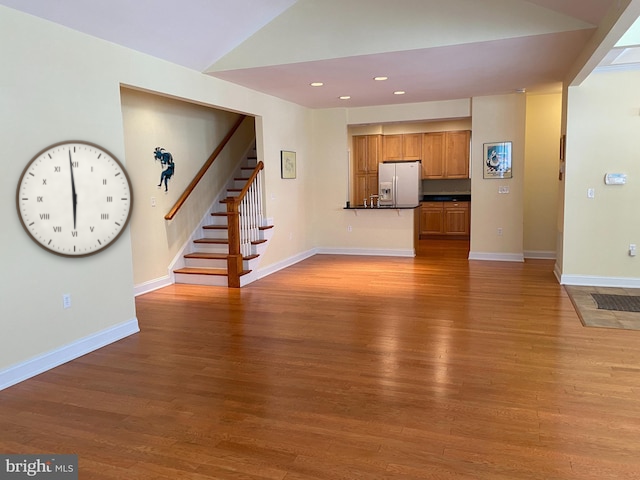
h=5 m=59
